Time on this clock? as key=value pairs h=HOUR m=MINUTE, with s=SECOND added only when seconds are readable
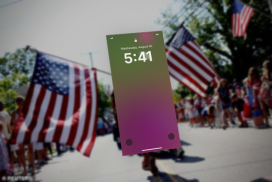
h=5 m=41
